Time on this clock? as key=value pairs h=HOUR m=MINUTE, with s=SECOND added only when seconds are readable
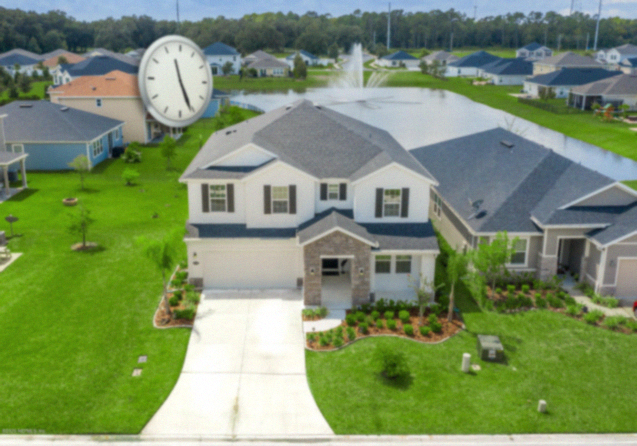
h=11 m=26
